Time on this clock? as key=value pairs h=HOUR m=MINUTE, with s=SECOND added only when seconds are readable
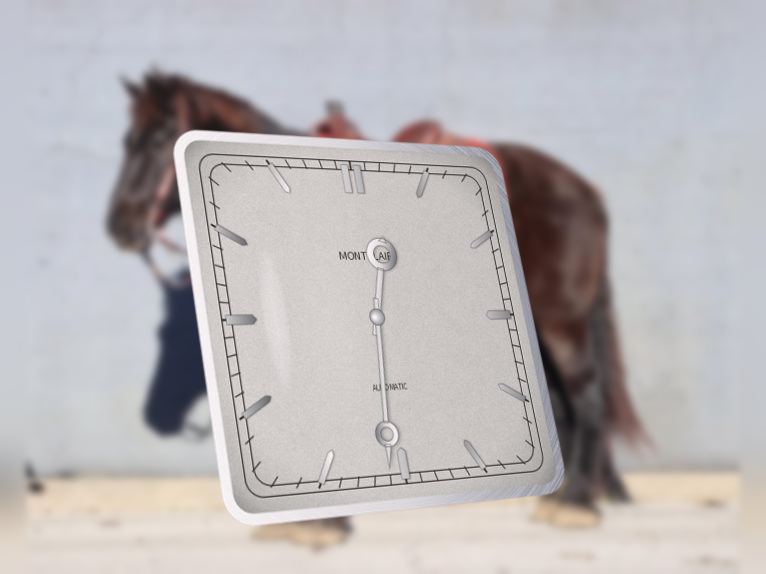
h=12 m=31
